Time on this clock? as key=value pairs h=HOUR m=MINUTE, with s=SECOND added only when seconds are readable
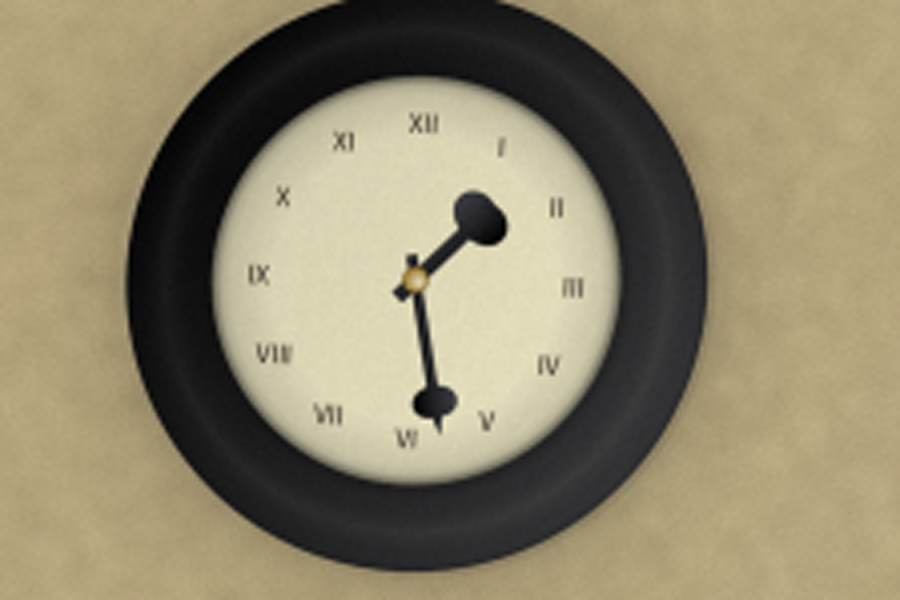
h=1 m=28
